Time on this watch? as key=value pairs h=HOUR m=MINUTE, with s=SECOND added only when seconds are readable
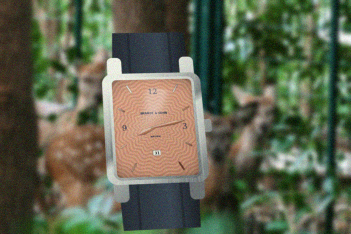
h=8 m=13
